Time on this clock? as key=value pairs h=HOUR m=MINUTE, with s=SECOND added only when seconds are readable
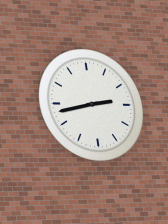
h=2 m=43
